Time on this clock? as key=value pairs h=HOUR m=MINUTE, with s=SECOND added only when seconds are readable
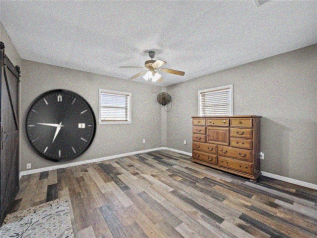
h=6 m=46
